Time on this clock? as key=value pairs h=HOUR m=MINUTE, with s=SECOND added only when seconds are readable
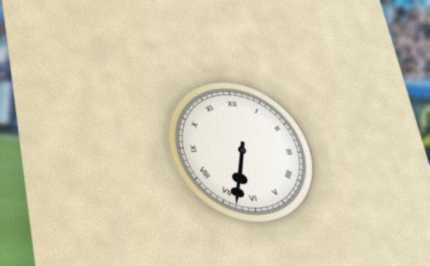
h=6 m=33
